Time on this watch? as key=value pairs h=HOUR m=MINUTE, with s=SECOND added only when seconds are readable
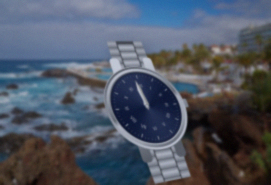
h=11 m=59
